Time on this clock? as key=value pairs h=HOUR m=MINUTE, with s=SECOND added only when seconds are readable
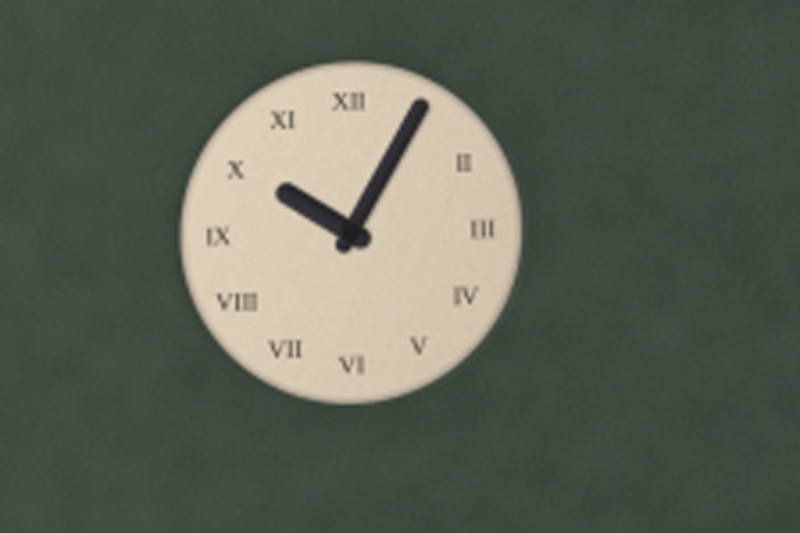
h=10 m=5
